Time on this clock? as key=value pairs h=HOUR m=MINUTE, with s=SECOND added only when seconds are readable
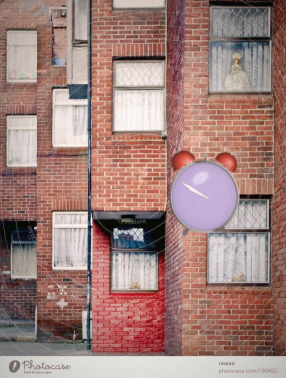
h=9 m=50
